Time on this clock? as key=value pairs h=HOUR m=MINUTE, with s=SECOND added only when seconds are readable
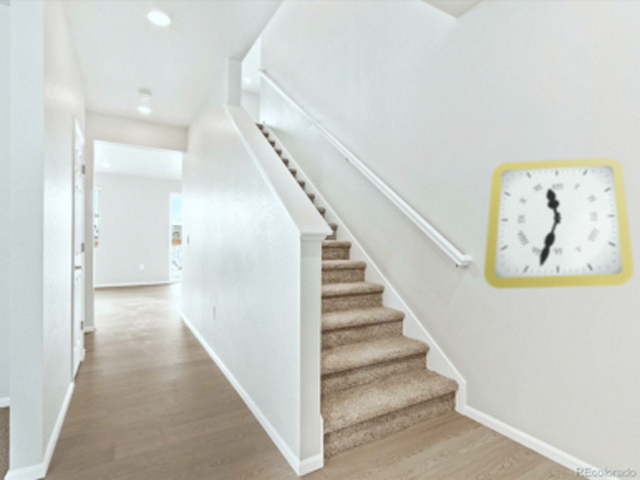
h=11 m=33
